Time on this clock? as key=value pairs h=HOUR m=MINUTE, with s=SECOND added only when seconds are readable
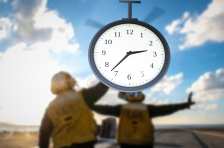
h=2 m=37
